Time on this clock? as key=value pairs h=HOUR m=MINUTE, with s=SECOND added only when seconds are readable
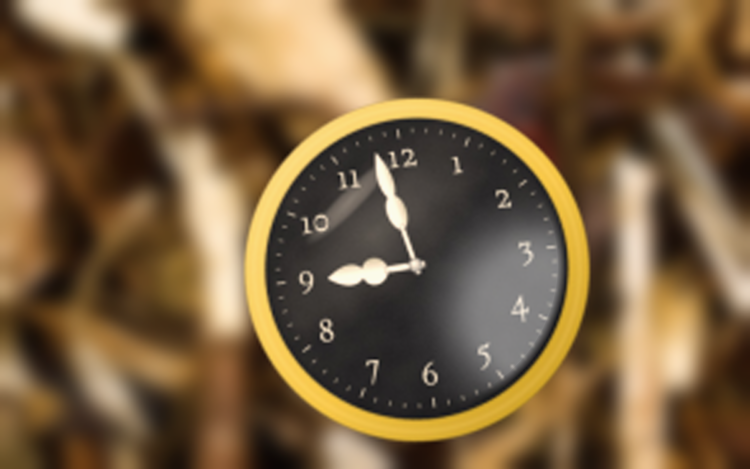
h=8 m=58
